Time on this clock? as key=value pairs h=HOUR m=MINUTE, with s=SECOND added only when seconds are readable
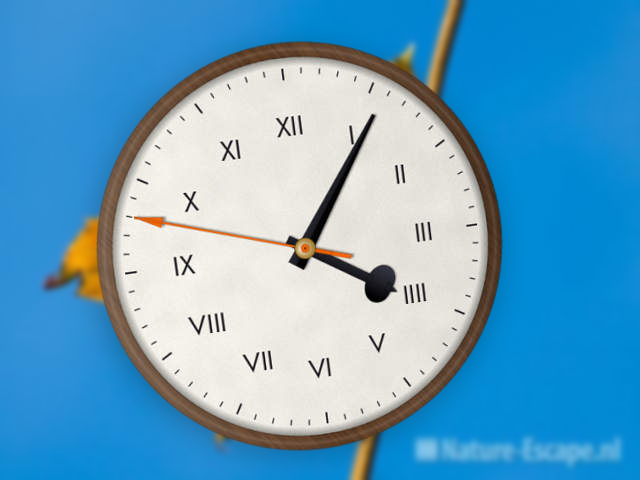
h=4 m=5 s=48
